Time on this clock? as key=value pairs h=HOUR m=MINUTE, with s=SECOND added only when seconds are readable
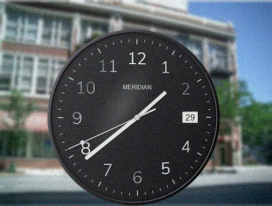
h=1 m=38 s=41
